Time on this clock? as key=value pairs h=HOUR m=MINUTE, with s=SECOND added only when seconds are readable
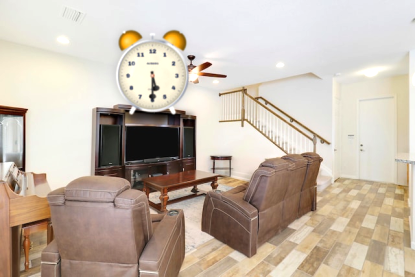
h=5 m=30
